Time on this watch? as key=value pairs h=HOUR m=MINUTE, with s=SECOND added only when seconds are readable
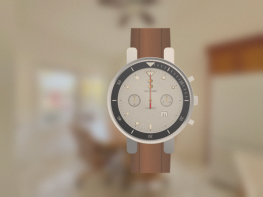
h=12 m=0
